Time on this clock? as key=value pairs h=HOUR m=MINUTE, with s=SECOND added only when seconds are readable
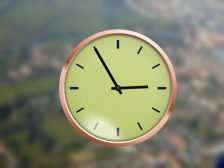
h=2 m=55
